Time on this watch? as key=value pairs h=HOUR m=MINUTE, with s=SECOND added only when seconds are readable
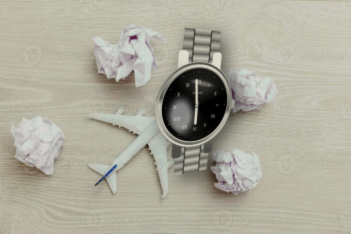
h=5 m=59
